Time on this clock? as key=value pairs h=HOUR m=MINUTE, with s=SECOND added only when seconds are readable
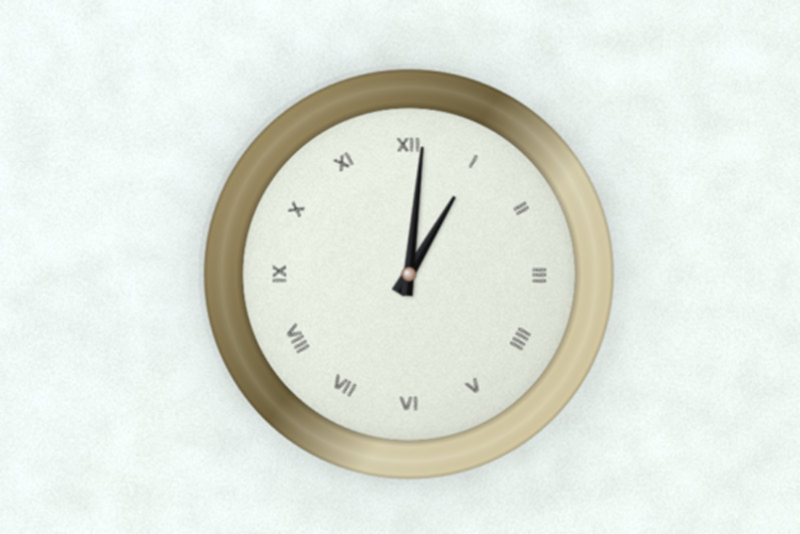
h=1 m=1
